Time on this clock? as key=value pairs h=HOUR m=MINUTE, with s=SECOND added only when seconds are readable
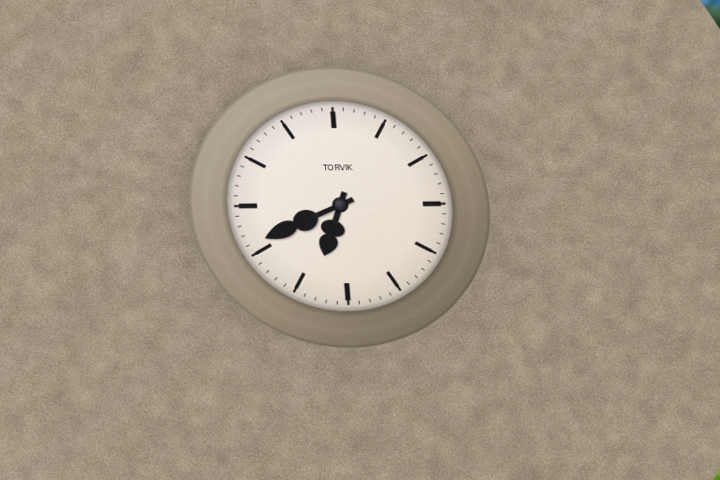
h=6 m=41
